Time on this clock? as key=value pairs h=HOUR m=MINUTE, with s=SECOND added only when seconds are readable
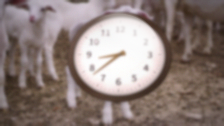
h=8 m=38
